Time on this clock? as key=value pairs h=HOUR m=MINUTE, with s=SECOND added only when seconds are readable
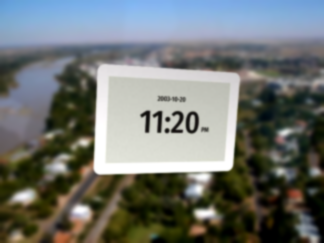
h=11 m=20
